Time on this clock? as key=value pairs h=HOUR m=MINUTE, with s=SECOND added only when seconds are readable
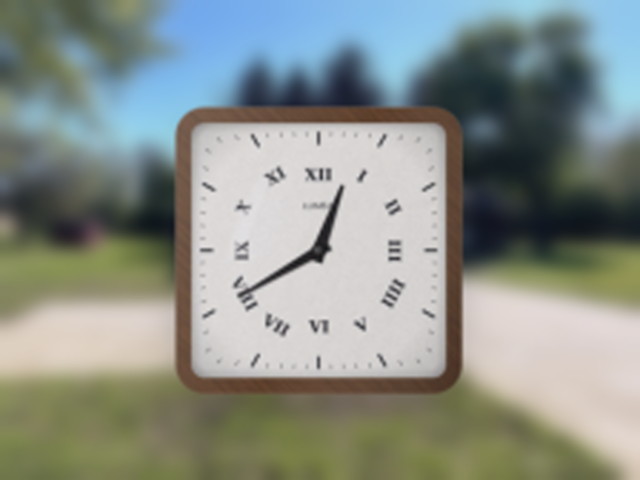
h=12 m=40
